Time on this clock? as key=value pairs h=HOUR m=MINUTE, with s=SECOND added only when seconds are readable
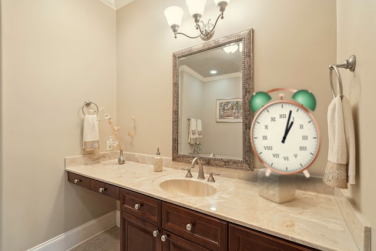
h=1 m=3
